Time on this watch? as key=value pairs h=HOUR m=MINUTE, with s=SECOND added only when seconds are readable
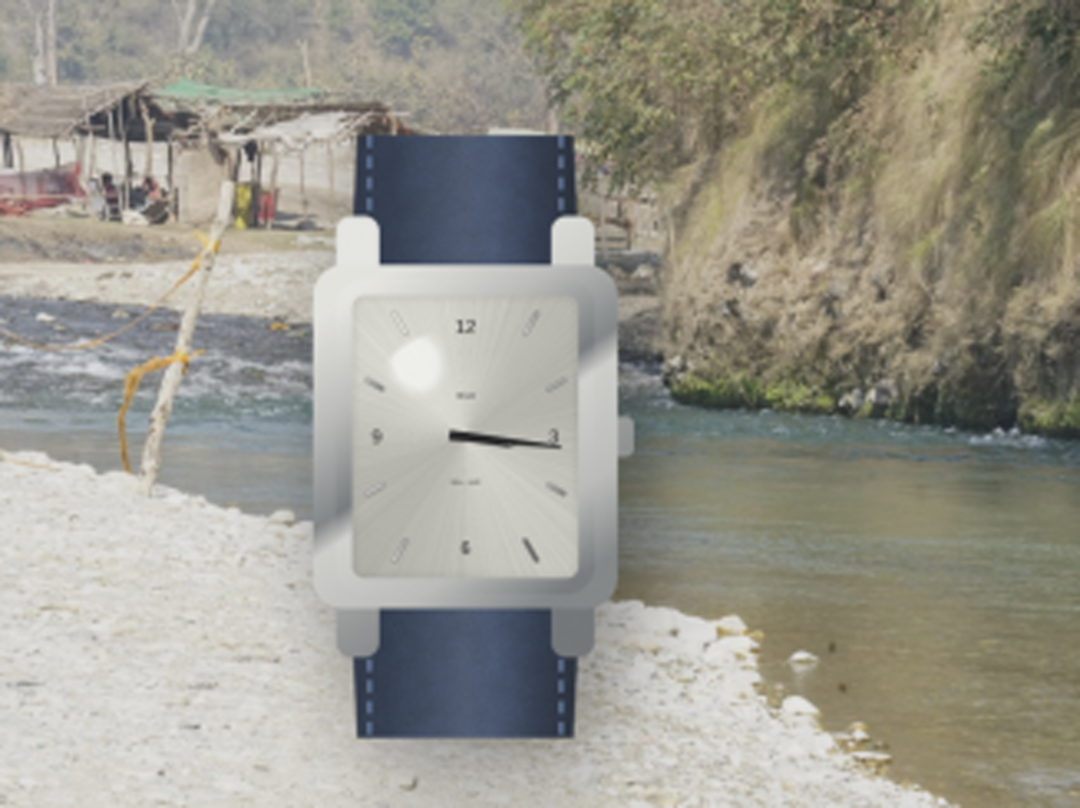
h=3 m=16
